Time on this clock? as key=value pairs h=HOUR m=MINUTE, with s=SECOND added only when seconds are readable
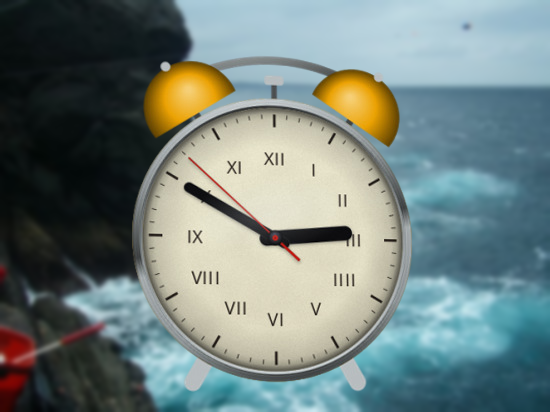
h=2 m=49 s=52
